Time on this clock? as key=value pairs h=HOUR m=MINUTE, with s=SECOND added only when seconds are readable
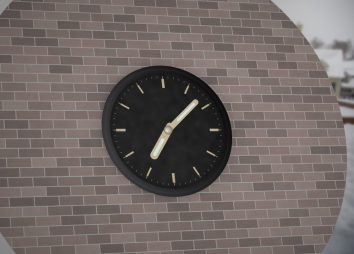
h=7 m=8
